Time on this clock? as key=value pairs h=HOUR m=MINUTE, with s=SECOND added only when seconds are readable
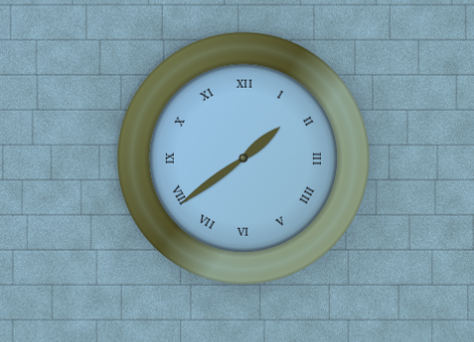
h=1 m=39
